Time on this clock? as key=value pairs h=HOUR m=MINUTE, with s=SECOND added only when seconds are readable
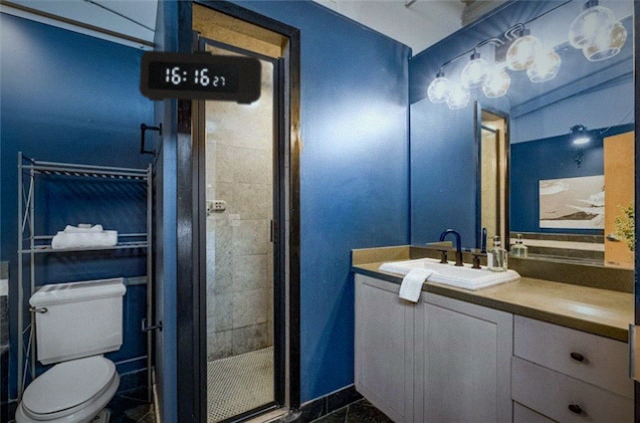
h=16 m=16 s=27
